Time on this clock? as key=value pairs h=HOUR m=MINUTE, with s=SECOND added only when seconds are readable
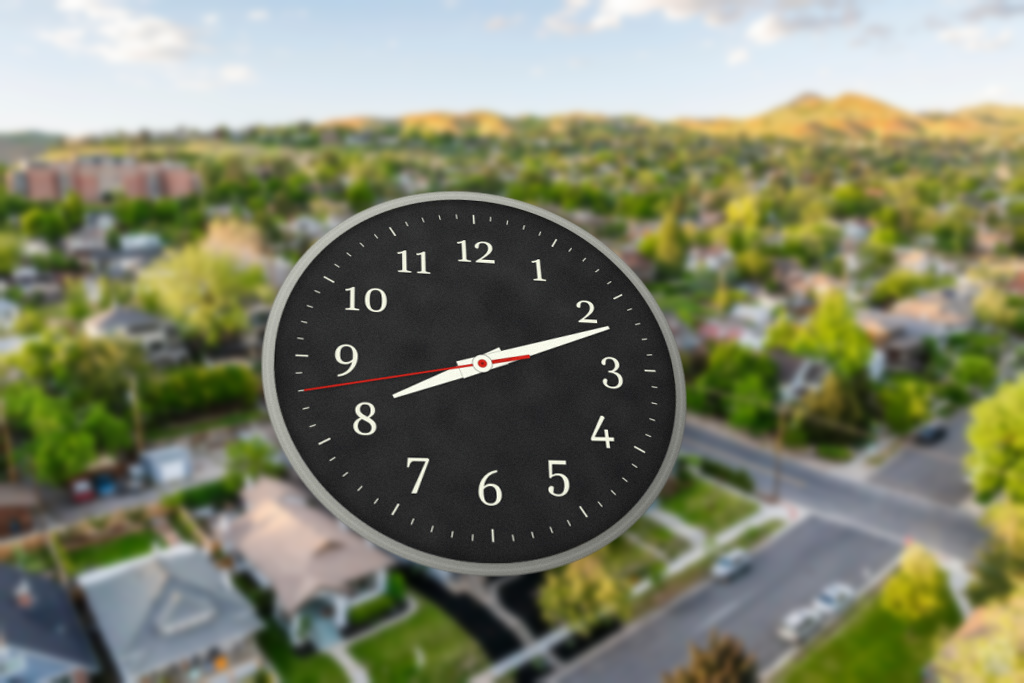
h=8 m=11 s=43
